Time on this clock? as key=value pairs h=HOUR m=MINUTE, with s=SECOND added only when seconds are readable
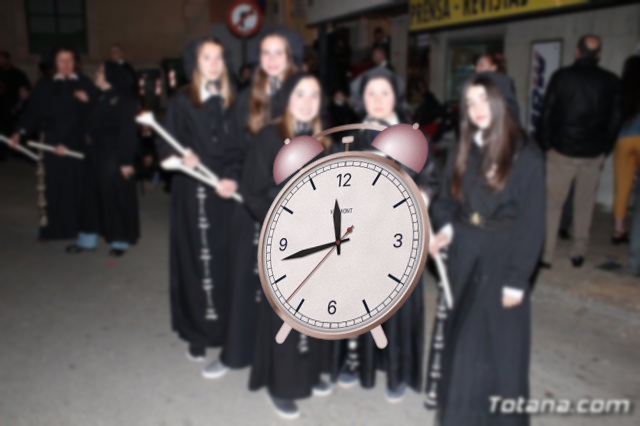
h=11 m=42 s=37
